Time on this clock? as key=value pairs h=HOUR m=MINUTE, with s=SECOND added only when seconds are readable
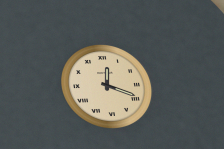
h=12 m=19
